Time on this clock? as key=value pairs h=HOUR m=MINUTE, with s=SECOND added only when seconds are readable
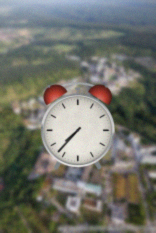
h=7 m=37
